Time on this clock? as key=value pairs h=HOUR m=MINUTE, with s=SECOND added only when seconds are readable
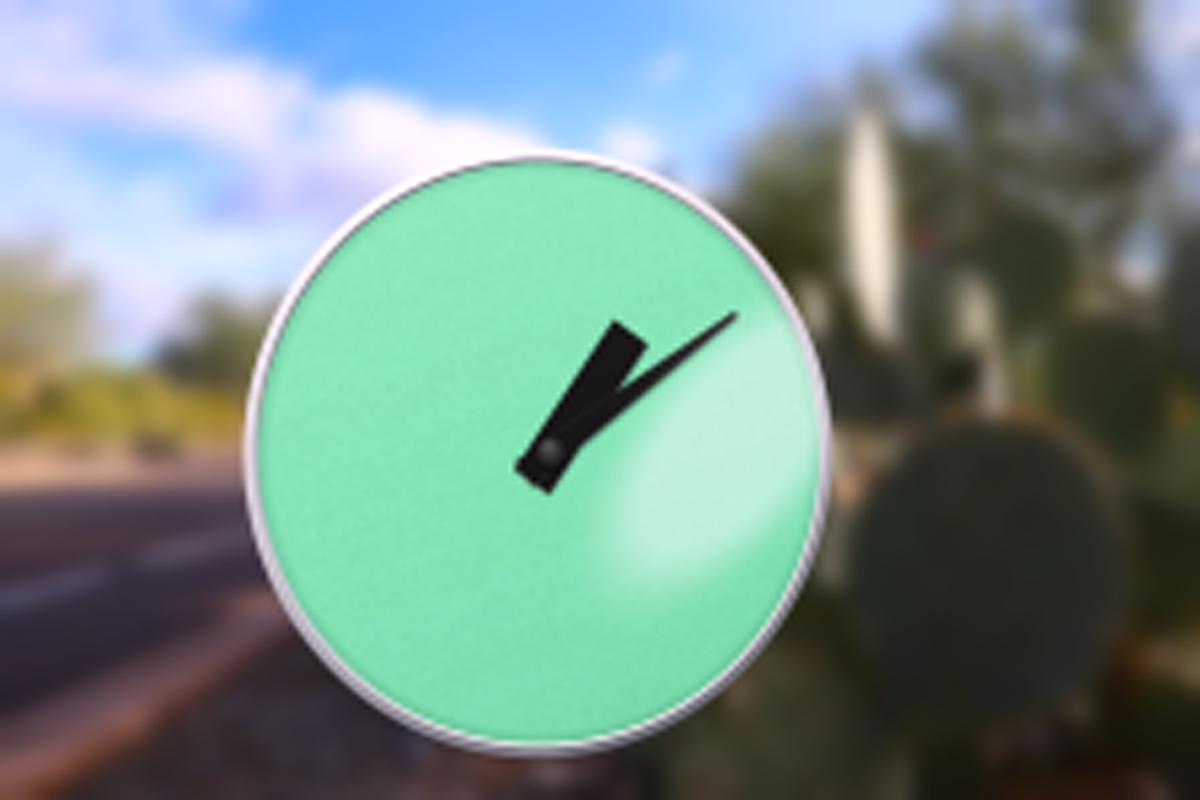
h=1 m=9
